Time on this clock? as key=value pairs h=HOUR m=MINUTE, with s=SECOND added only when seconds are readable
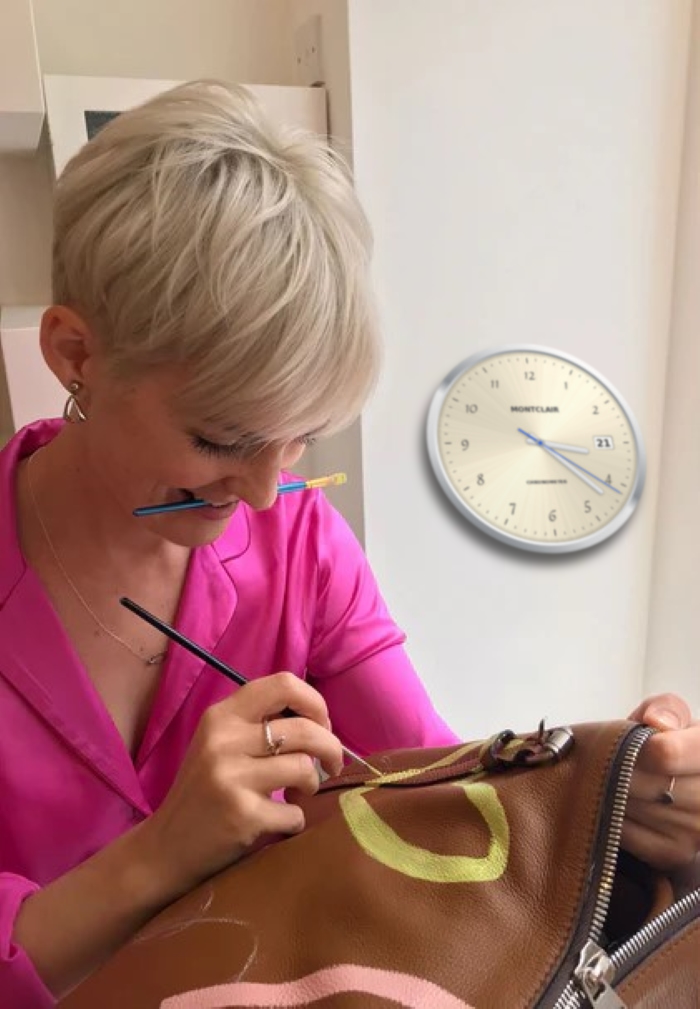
h=3 m=22 s=21
